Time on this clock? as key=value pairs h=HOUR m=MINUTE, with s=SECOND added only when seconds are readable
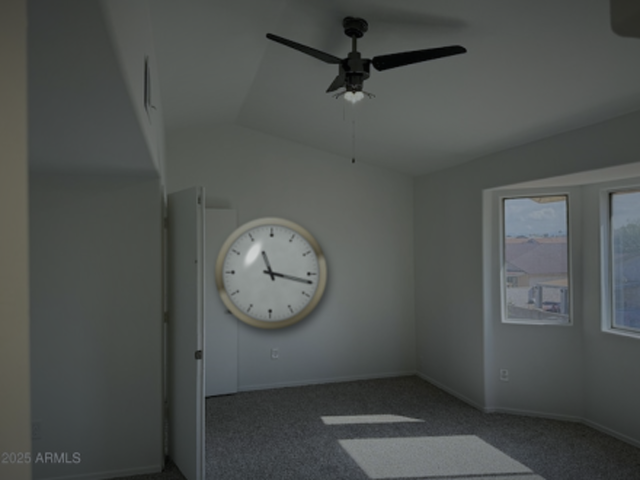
h=11 m=17
